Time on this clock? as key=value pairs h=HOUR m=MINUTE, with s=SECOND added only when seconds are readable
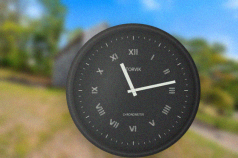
h=11 m=13
